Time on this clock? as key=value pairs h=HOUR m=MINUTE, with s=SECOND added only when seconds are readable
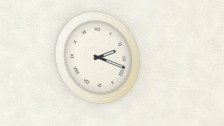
h=2 m=18
